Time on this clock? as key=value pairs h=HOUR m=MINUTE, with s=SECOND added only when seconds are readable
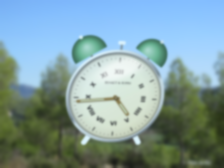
h=4 m=44
